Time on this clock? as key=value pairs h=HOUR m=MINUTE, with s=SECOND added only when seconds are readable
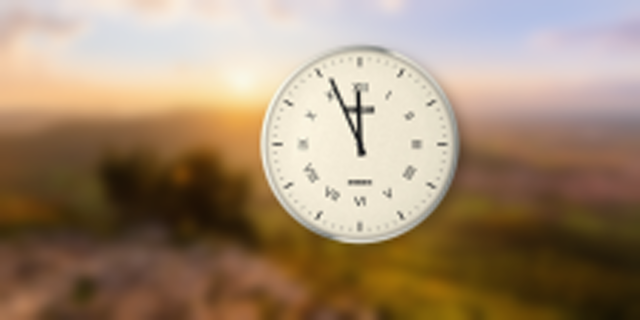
h=11 m=56
